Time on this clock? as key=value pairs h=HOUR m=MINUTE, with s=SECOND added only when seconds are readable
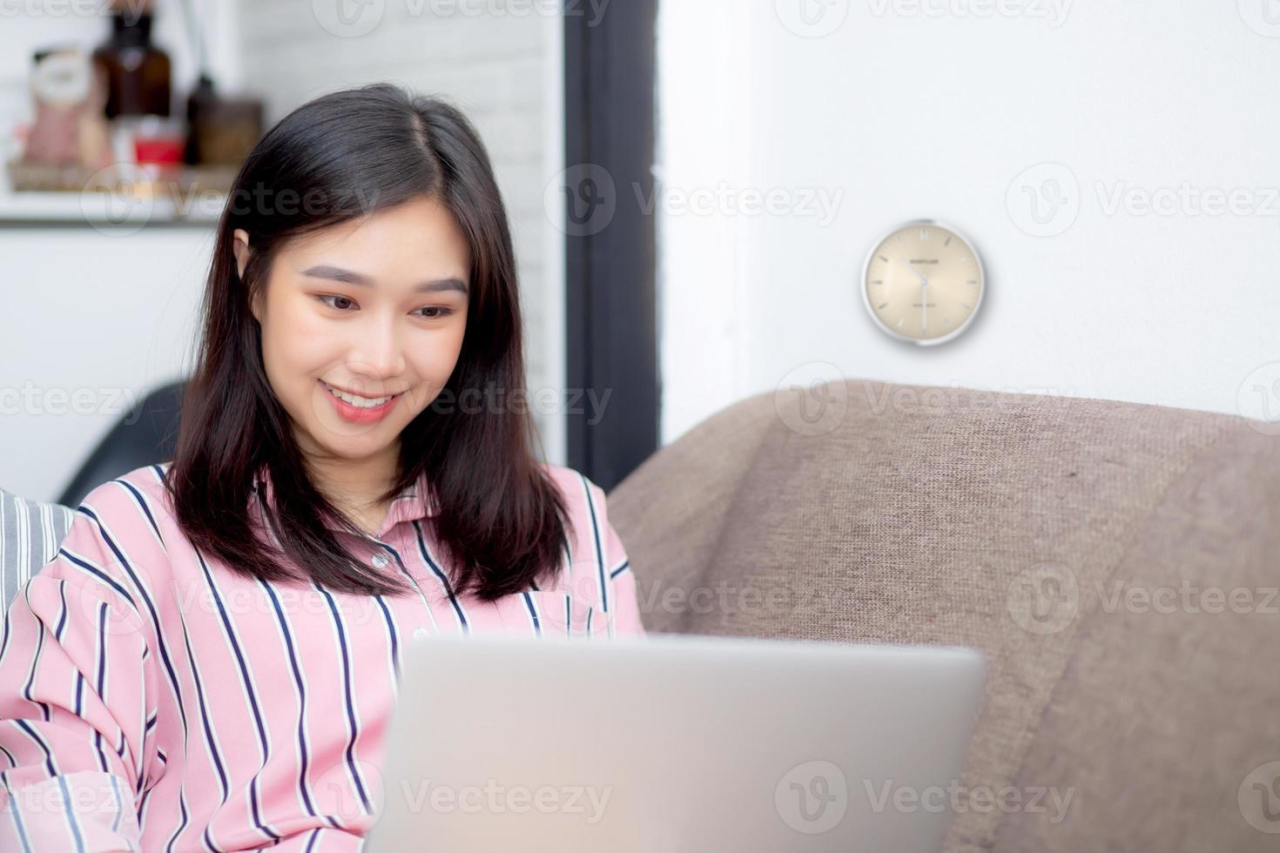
h=10 m=30
